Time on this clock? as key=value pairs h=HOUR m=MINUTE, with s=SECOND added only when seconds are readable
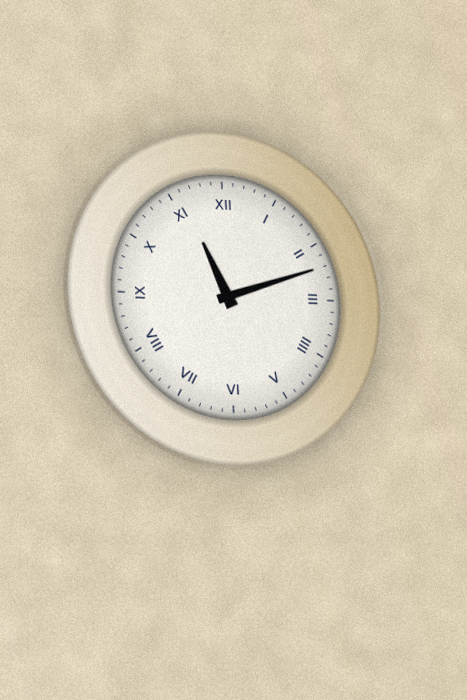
h=11 m=12
